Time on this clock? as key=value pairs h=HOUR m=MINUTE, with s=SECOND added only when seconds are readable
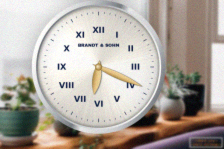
h=6 m=19
